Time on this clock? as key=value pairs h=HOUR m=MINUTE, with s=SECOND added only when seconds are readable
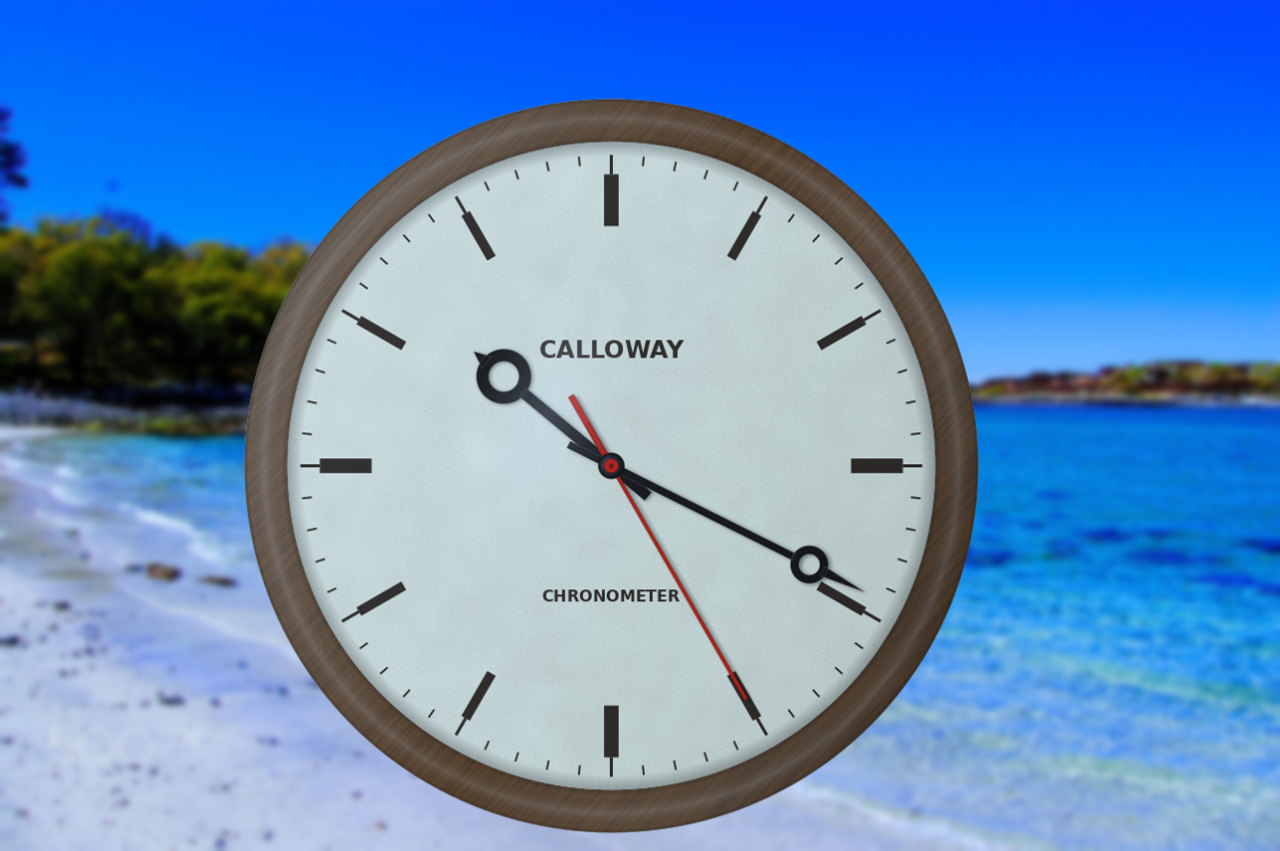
h=10 m=19 s=25
